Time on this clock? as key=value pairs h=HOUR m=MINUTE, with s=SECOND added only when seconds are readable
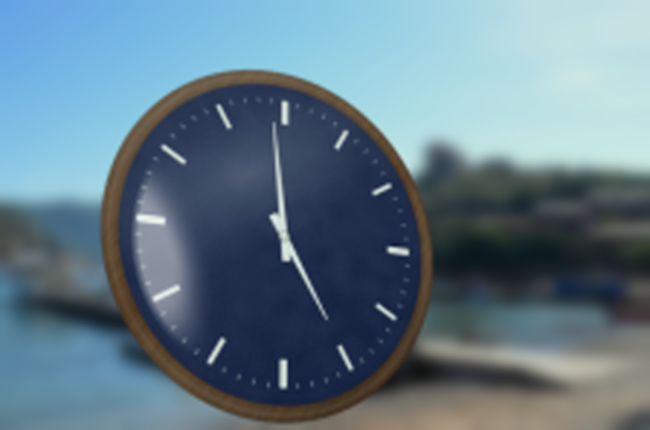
h=4 m=59
